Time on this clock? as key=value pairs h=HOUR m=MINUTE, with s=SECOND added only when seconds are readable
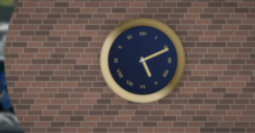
h=5 m=11
